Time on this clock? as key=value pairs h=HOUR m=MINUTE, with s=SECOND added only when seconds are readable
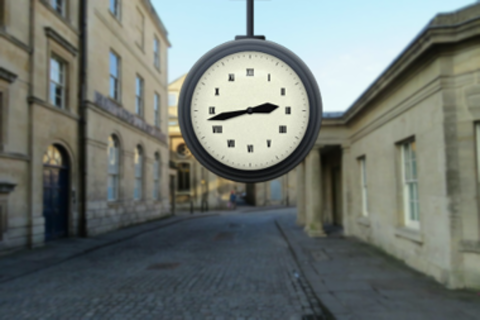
h=2 m=43
